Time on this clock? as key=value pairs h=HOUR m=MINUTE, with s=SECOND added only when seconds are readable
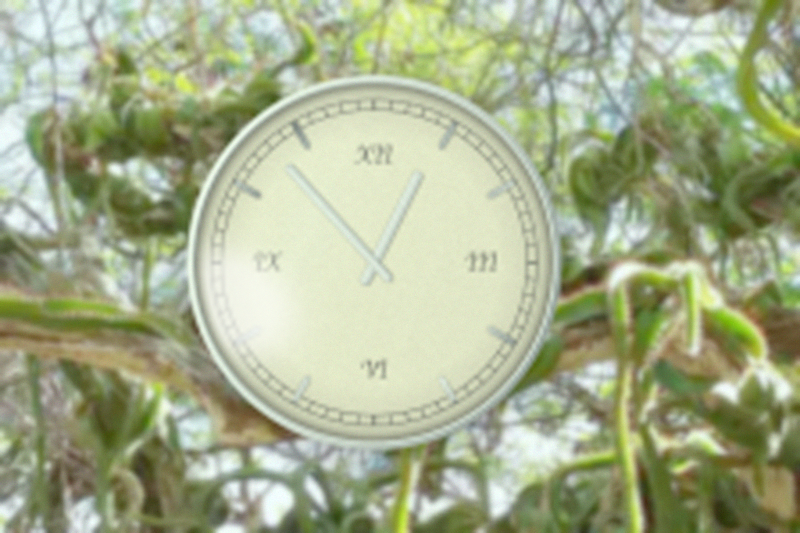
h=12 m=53
